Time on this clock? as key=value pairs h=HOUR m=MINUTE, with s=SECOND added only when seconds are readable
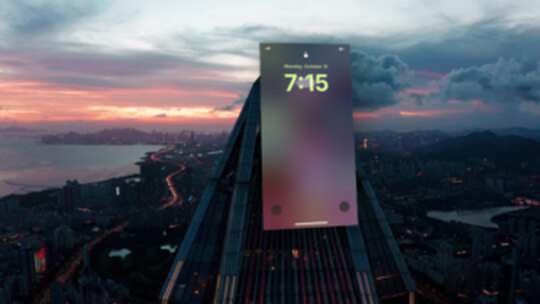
h=7 m=15
